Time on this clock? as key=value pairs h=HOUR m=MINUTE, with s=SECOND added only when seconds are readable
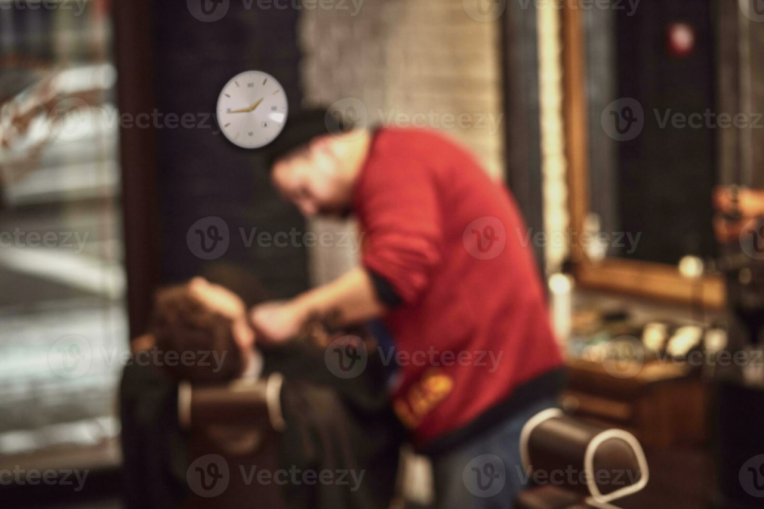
h=1 m=44
